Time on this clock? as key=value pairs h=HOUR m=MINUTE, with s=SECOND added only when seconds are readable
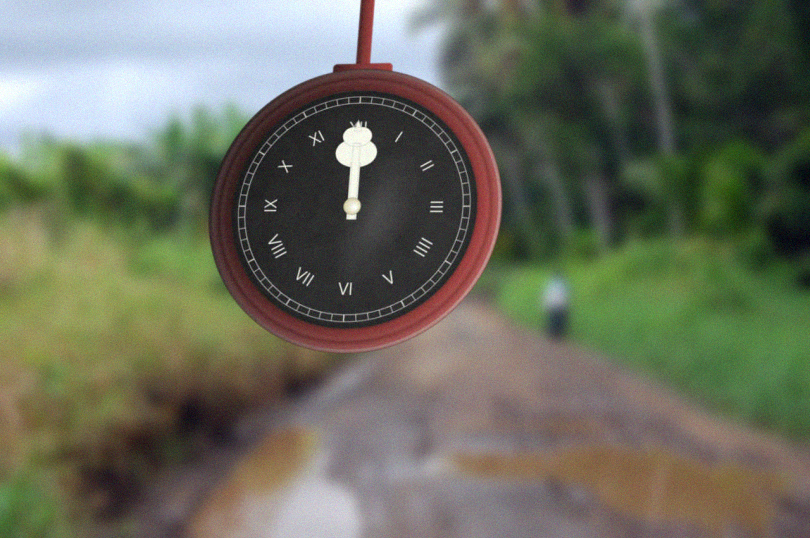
h=12 m=0
